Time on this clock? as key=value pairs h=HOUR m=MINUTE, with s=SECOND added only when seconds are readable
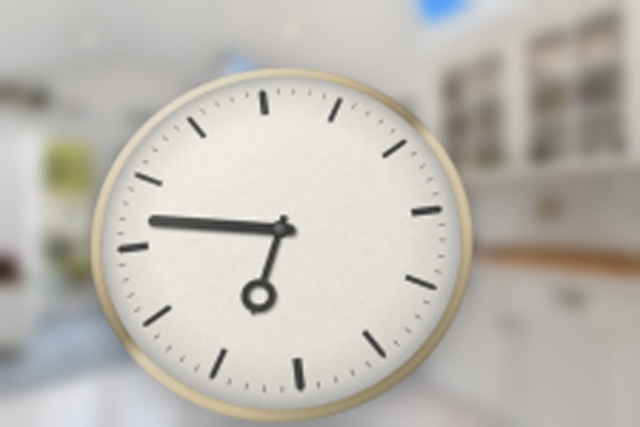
h=6 m=47
